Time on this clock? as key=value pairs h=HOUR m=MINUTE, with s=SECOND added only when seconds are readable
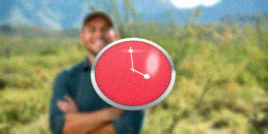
h=3 m=59
